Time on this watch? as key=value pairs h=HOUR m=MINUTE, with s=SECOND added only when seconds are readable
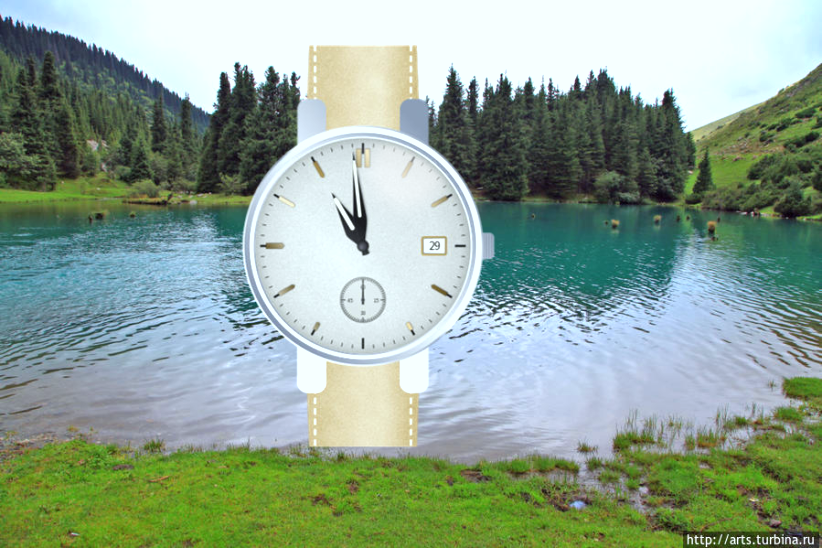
h=10 m=59
